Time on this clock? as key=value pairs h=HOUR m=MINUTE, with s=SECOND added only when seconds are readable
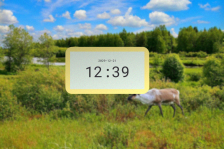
h=12 m=39
